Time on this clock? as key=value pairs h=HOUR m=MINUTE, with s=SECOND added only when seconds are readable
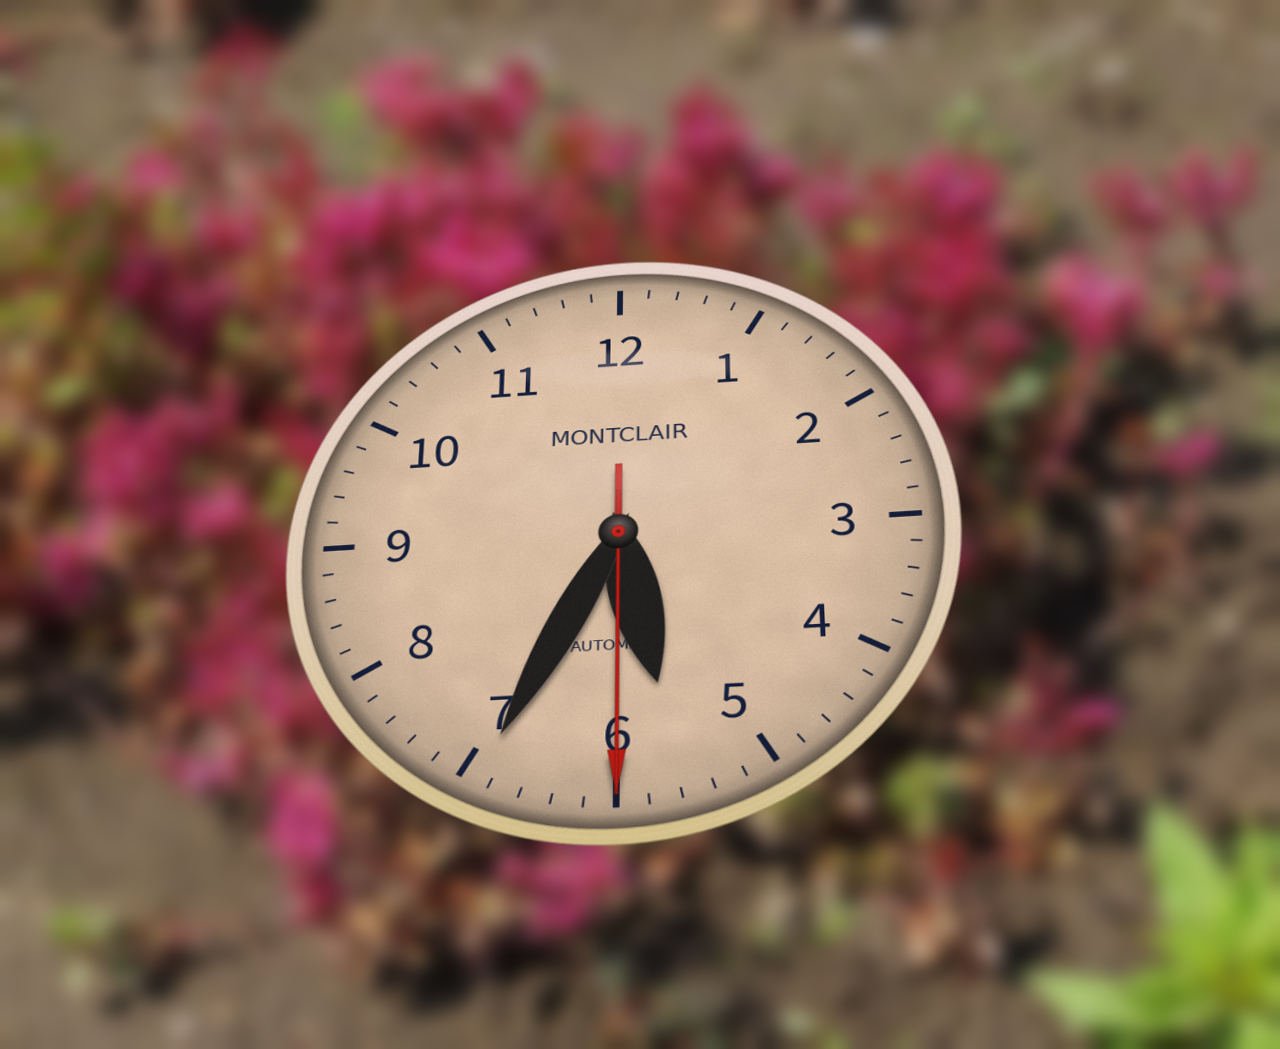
h=5 m=34 s=30
